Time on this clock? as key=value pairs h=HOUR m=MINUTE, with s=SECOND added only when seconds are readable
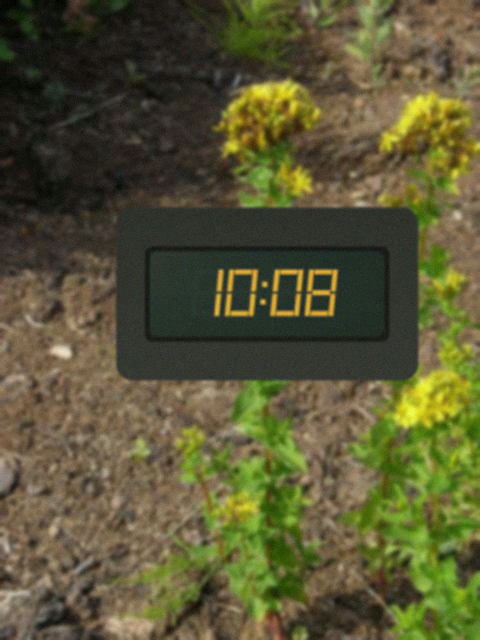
h=10 m=8
